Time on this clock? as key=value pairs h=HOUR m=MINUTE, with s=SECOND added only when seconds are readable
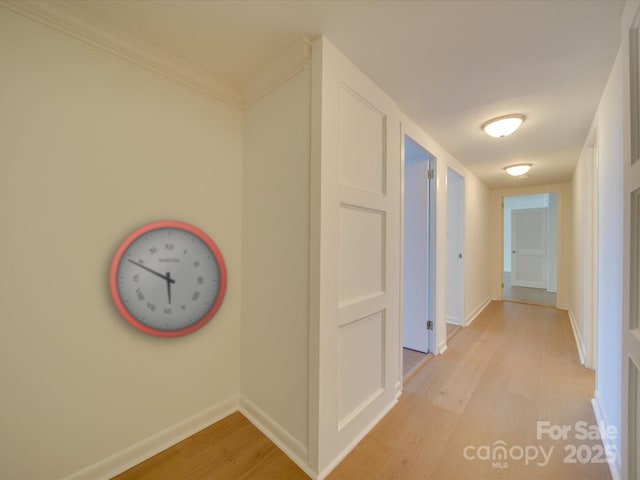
h=5 m=49
